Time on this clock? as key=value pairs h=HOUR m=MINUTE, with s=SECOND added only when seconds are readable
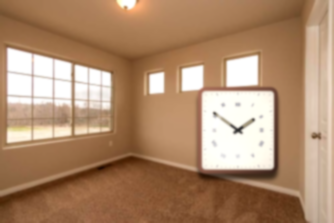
h=1 m=51
